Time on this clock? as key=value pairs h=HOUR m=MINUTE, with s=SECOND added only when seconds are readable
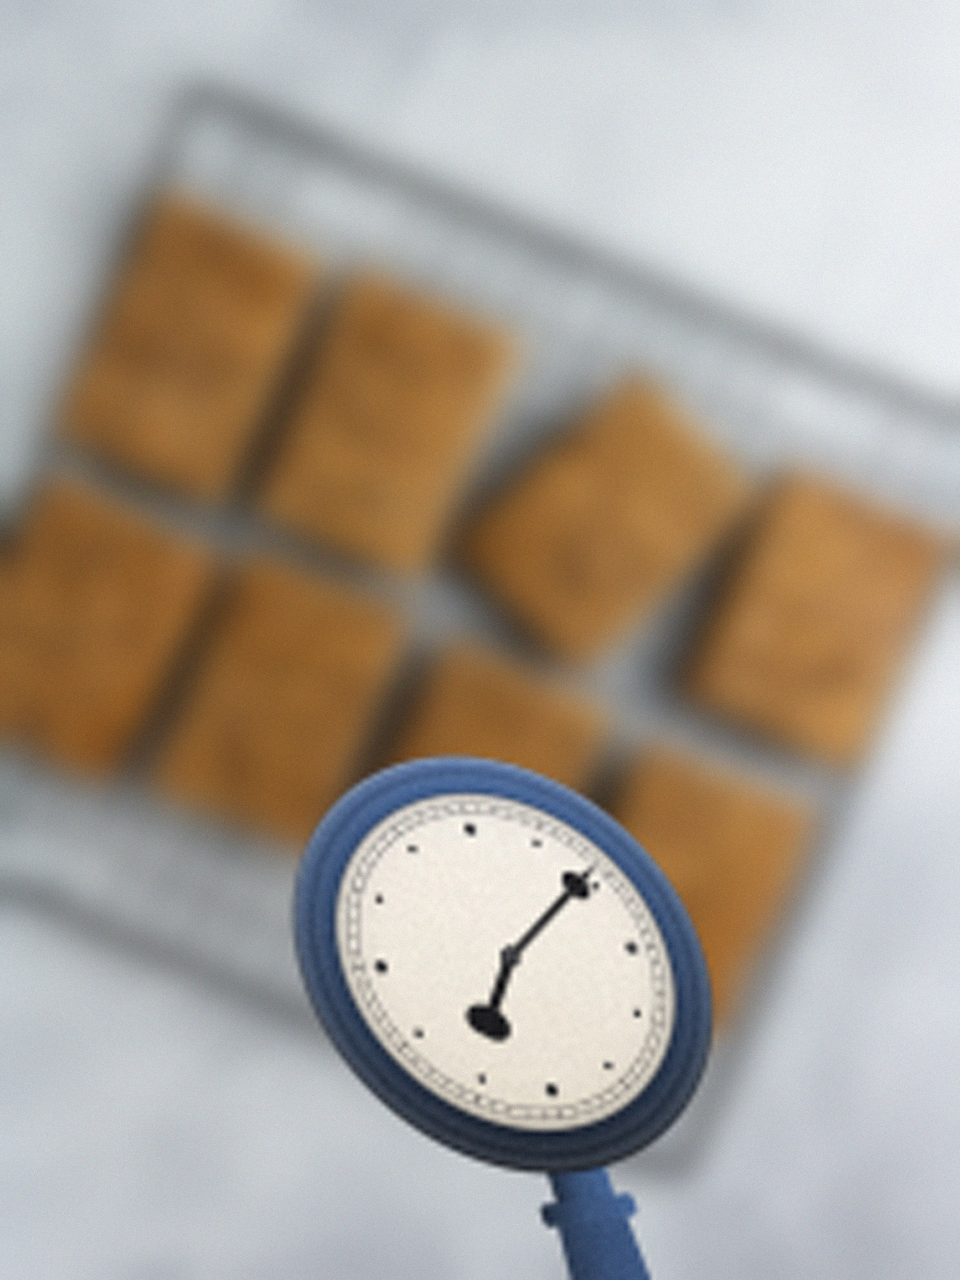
h=7 m=9
